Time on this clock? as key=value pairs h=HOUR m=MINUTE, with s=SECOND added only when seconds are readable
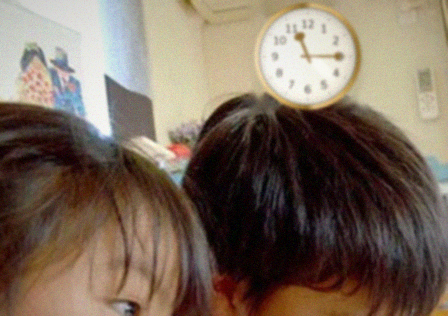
h=11 m=15
